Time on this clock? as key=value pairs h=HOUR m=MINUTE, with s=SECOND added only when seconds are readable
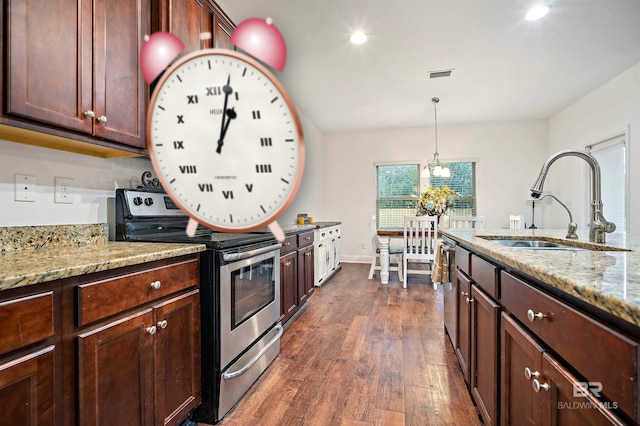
h=1 m=3
